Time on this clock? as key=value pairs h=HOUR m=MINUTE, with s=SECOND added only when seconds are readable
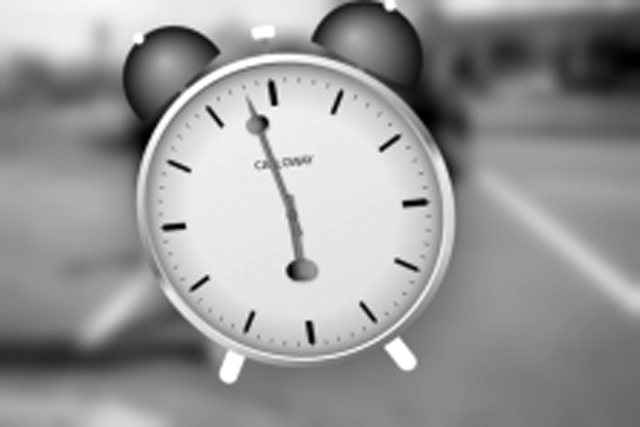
h=5 m=58
